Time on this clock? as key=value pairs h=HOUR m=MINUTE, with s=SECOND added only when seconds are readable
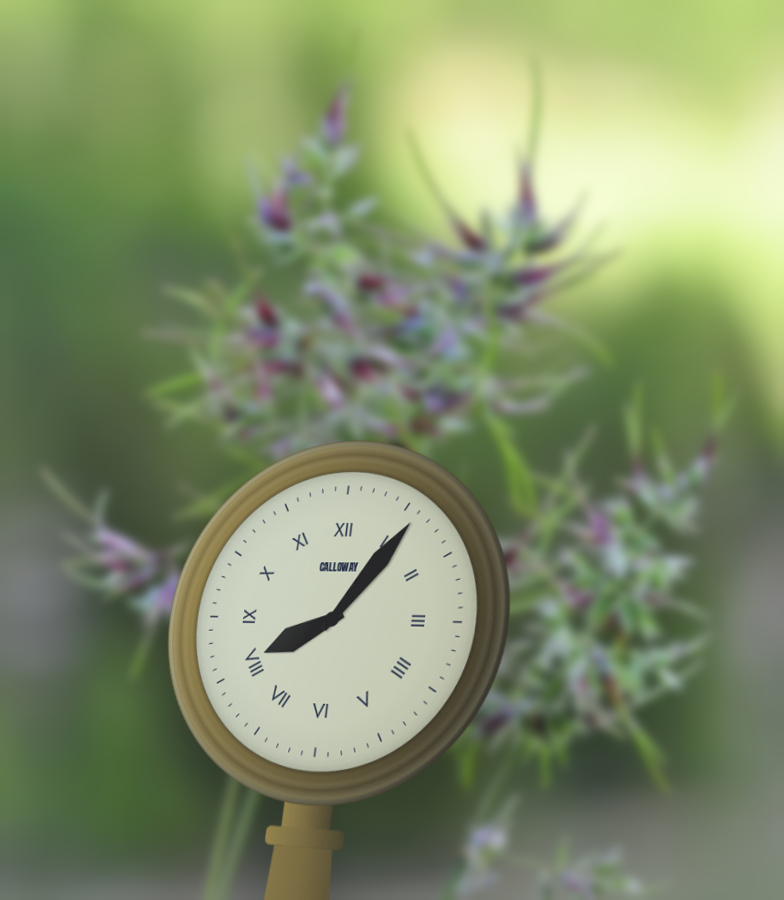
h=8 m=6
